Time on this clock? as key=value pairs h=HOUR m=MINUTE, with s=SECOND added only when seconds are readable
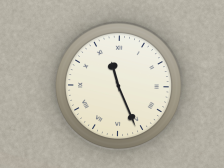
h=11 m=26
